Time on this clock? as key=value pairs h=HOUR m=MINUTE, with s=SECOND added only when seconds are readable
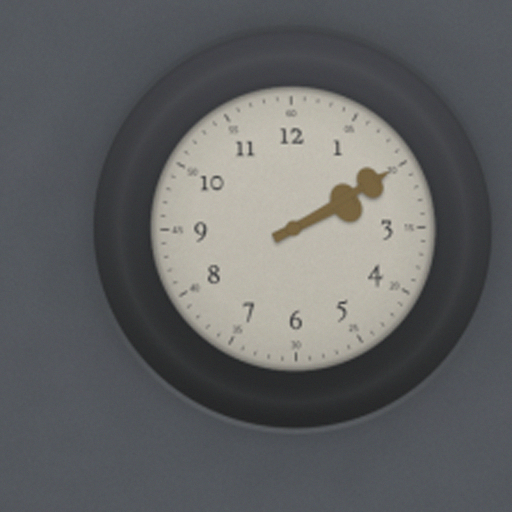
h=2 m=10
